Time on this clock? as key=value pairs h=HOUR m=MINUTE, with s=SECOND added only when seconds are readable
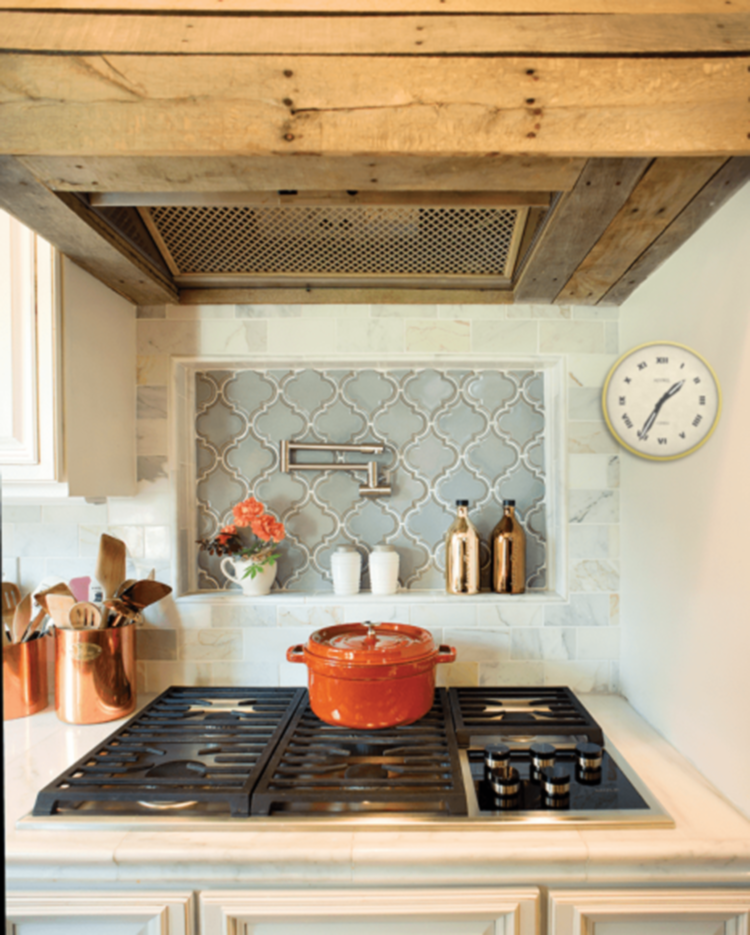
h=1 m=35
